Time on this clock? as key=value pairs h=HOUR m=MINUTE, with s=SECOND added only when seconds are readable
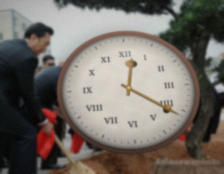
h=12 m=21
